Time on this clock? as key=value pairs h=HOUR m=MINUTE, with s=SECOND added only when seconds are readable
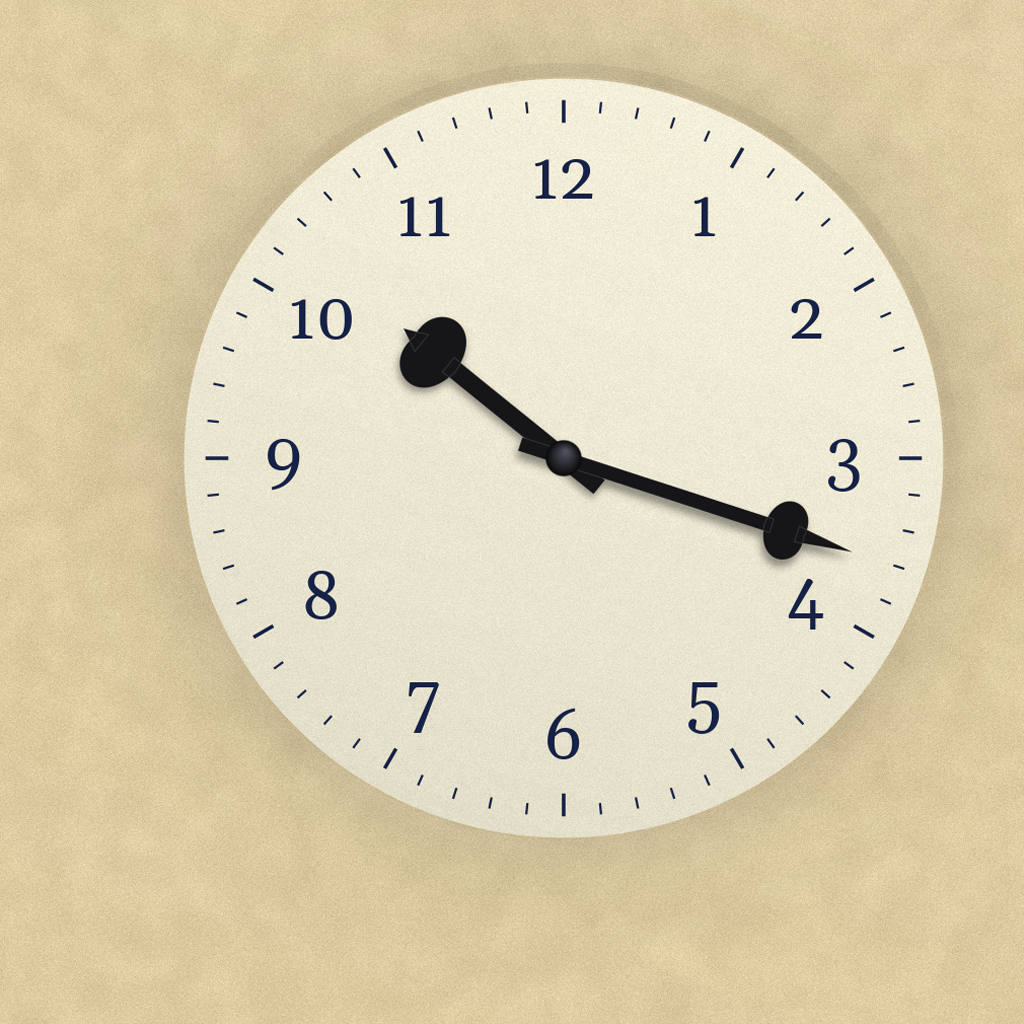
h=10 m=18
